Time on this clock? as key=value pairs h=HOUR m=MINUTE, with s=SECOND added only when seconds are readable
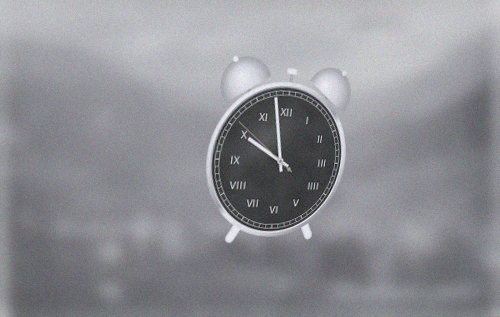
h=9 m=57 s=51
